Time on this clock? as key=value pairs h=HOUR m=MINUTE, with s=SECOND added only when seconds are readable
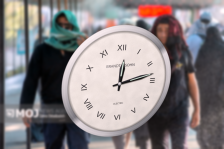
h=12 m=13
